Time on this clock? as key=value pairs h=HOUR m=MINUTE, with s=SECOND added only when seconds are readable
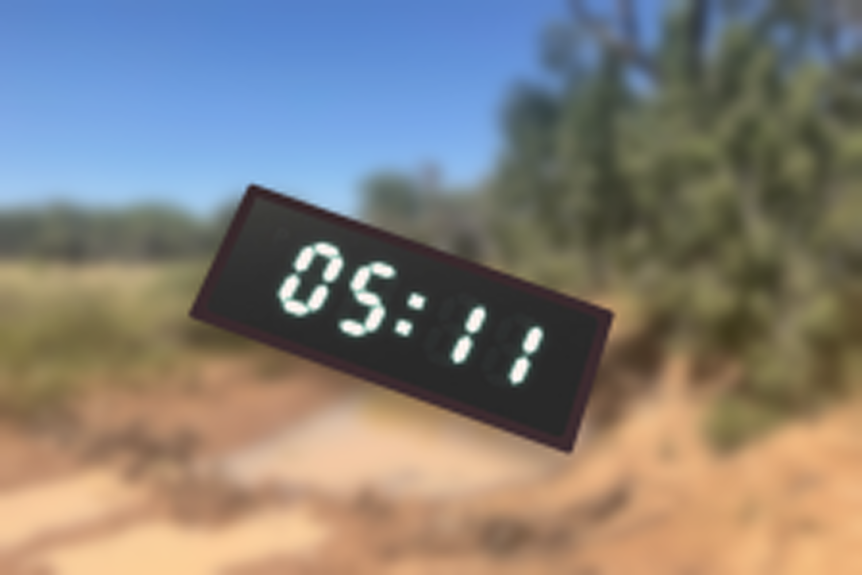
h=5 m=11
